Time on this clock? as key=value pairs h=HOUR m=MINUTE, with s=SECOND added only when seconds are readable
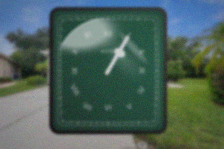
h=1 m=5
